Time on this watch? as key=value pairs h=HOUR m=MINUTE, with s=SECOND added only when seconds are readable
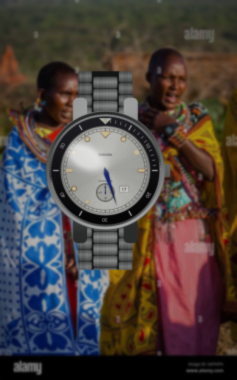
h=5 m=27
